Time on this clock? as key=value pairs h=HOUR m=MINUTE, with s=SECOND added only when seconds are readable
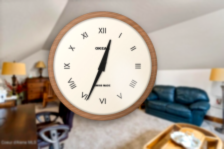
h=12 m=34
